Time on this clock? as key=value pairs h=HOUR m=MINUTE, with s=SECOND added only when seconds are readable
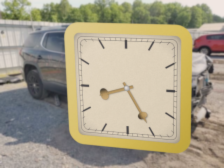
h=8 m=25
